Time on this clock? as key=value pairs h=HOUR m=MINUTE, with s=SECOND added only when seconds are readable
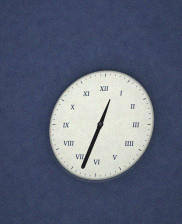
h=12 m=33
